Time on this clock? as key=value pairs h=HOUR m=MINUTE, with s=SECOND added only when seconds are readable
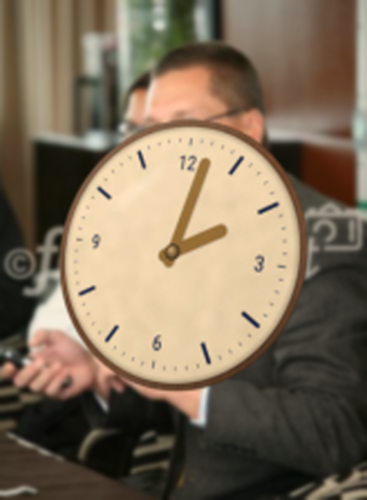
h=2 m=2
